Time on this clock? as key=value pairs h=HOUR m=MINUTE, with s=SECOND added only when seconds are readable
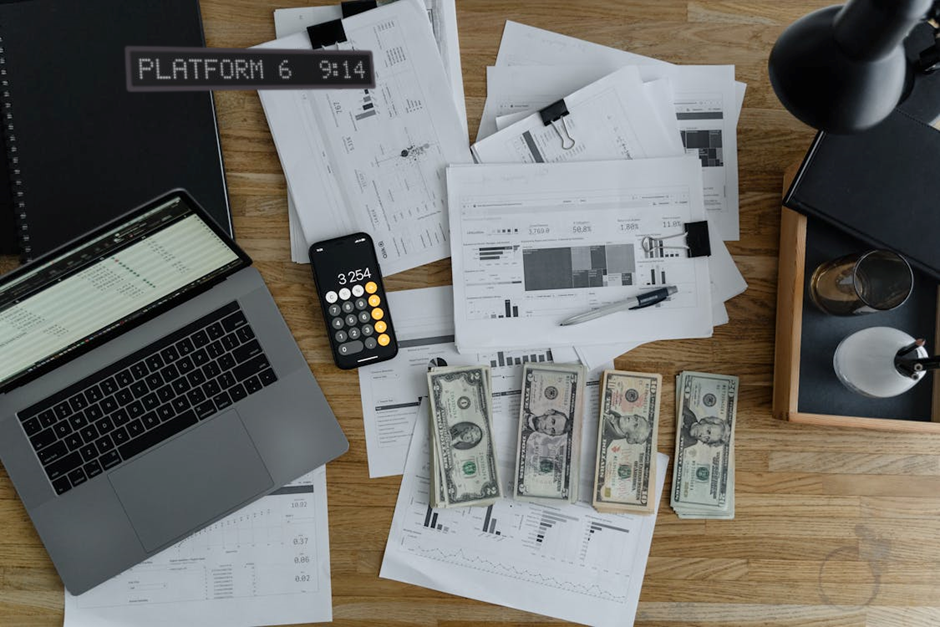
h=9 m=14
